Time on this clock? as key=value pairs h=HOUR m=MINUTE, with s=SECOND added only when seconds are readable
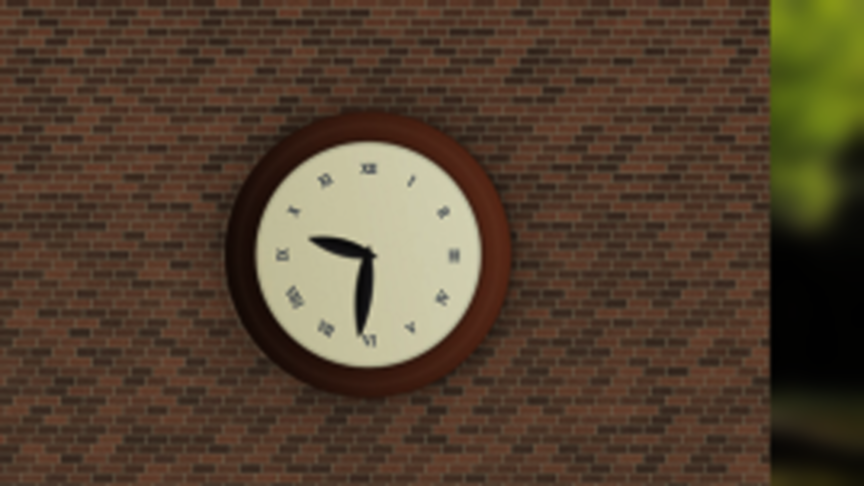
h=9 m=31
